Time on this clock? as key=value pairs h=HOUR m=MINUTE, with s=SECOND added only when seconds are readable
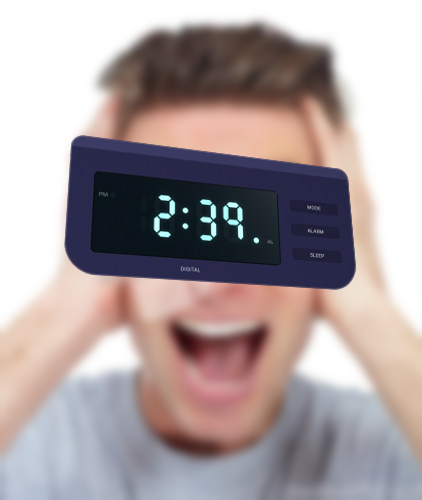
h=2 m=39
